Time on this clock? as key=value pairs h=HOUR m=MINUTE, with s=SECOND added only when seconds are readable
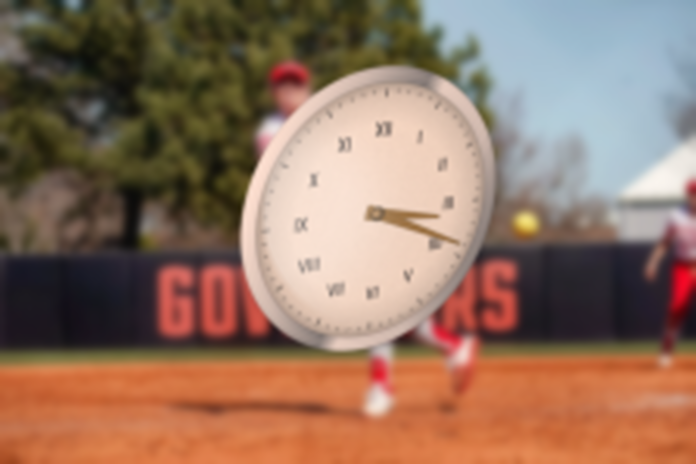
h=3 m=19
